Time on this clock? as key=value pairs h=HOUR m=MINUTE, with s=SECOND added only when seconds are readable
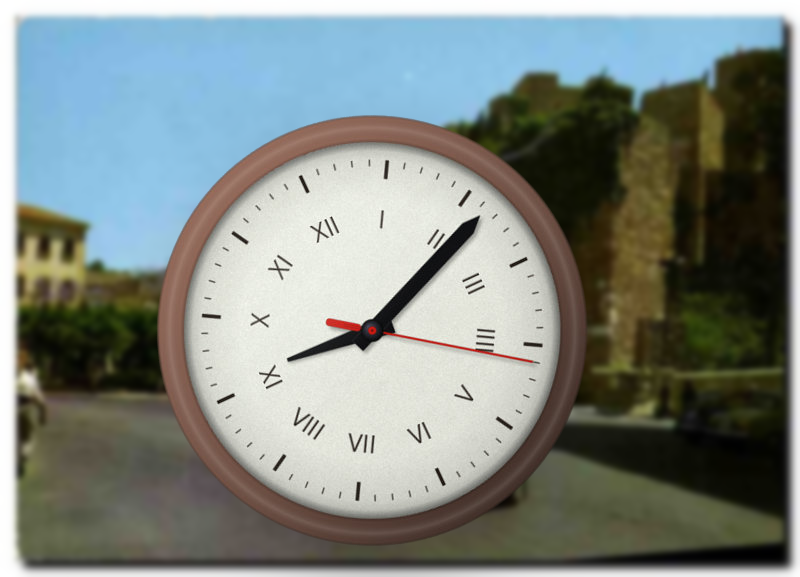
h=9 m=11 s=21
